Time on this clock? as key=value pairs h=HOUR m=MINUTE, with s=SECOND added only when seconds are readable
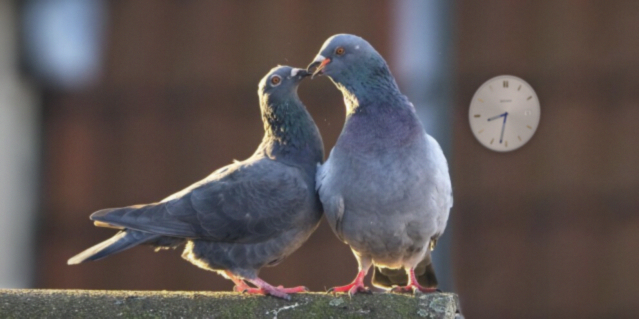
h=8 m=32
